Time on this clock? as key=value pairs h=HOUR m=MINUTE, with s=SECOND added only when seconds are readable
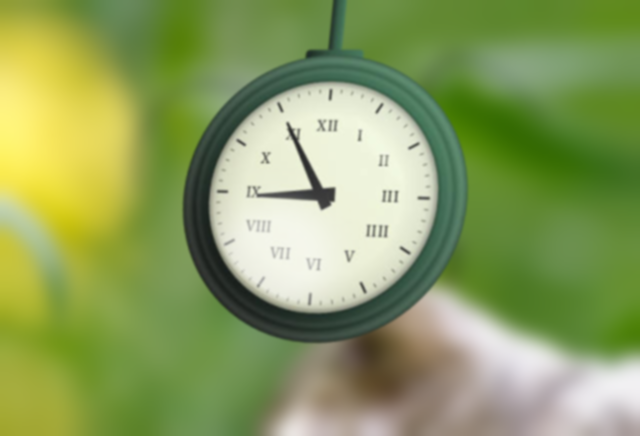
h=8 m=55
